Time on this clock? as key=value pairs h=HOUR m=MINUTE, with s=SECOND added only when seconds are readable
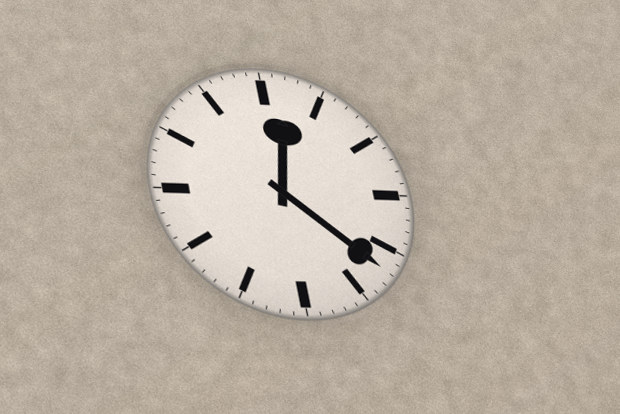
h=12 m=22
